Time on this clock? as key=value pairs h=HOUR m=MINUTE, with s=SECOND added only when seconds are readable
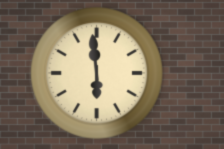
h=5 m=59
